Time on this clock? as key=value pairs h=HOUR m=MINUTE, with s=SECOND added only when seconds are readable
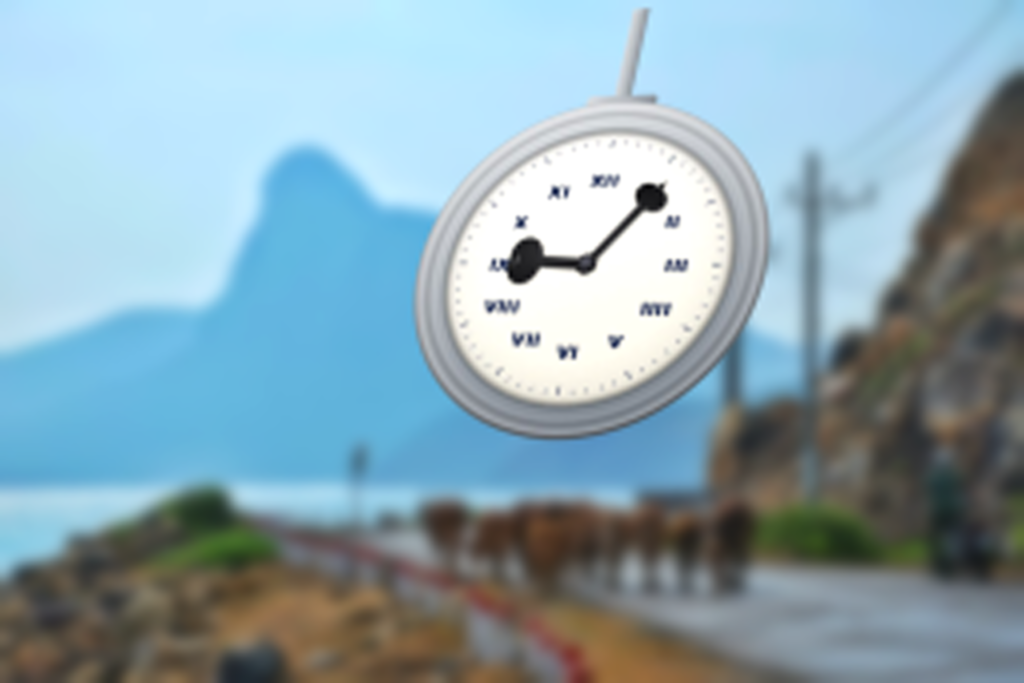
h=9 m=6
